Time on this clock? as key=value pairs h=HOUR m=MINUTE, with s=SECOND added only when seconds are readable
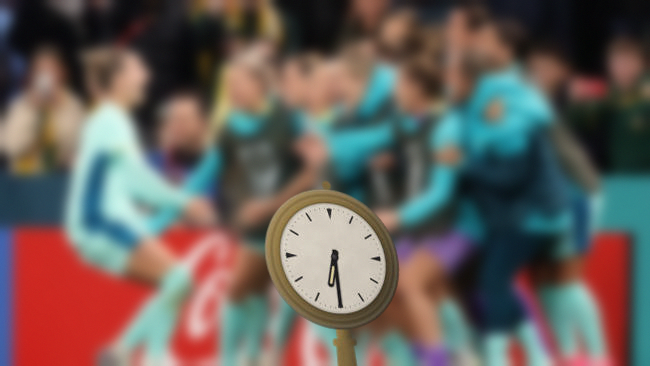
h=6 m=30
